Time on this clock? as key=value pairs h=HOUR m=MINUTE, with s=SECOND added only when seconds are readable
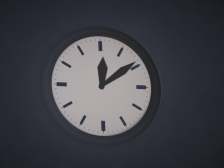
h=12 m=9
